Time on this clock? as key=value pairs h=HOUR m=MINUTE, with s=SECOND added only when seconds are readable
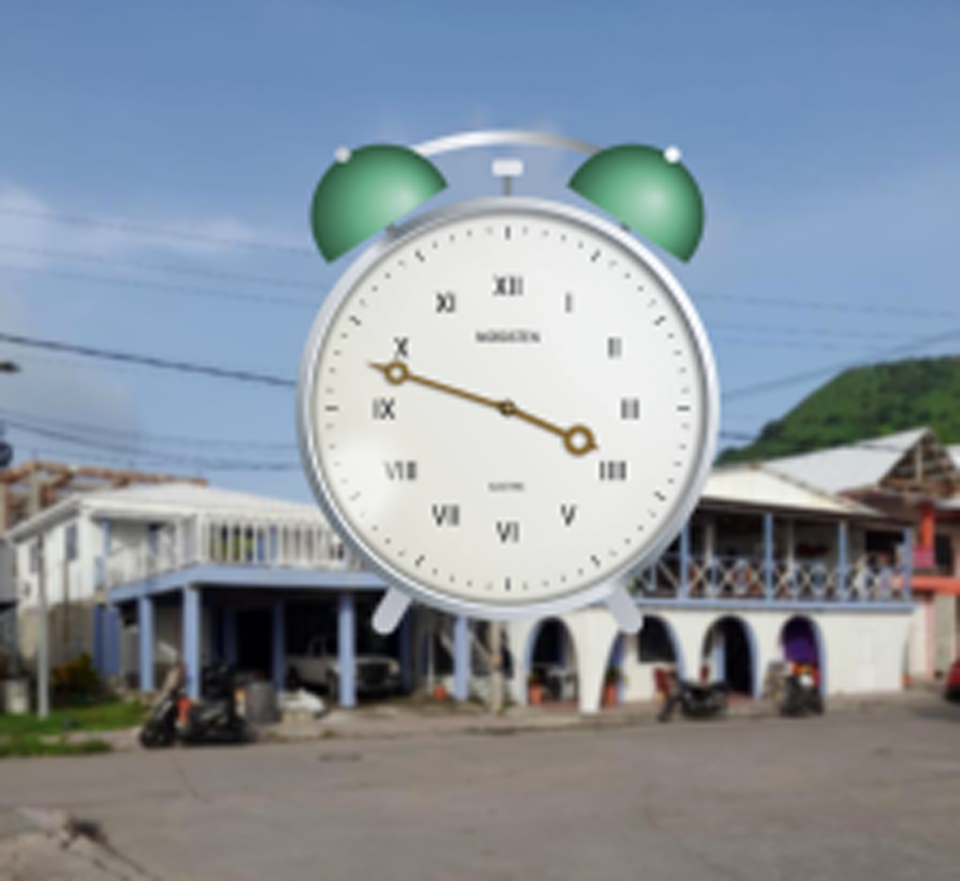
h=3 m=48
